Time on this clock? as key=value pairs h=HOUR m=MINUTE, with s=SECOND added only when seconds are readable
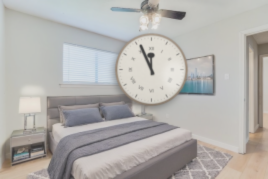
h=11 m=56
